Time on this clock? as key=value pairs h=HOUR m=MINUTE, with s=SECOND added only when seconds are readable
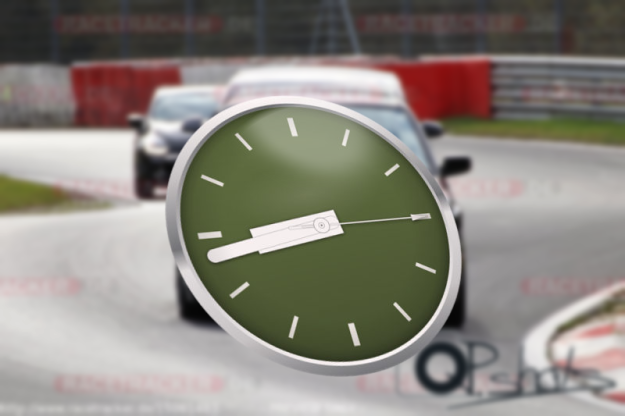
h=8 m=43 s=15
